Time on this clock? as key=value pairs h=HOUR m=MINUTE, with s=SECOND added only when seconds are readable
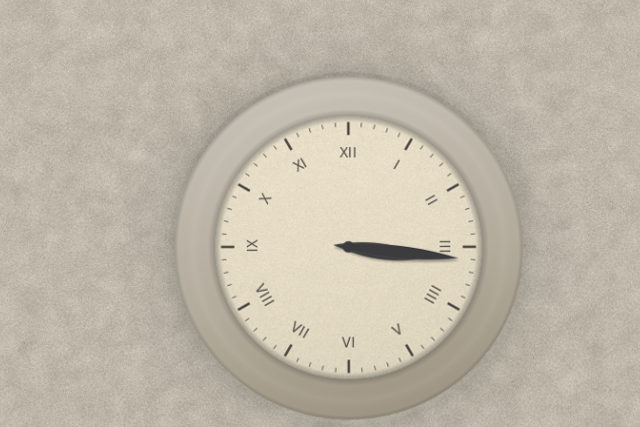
h=3 m=16
